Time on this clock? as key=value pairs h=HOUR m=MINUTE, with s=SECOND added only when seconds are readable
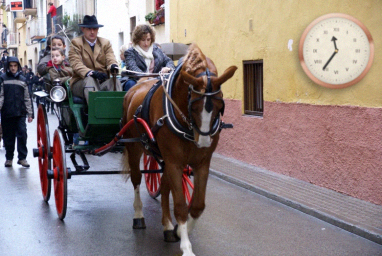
h=11 m=36
